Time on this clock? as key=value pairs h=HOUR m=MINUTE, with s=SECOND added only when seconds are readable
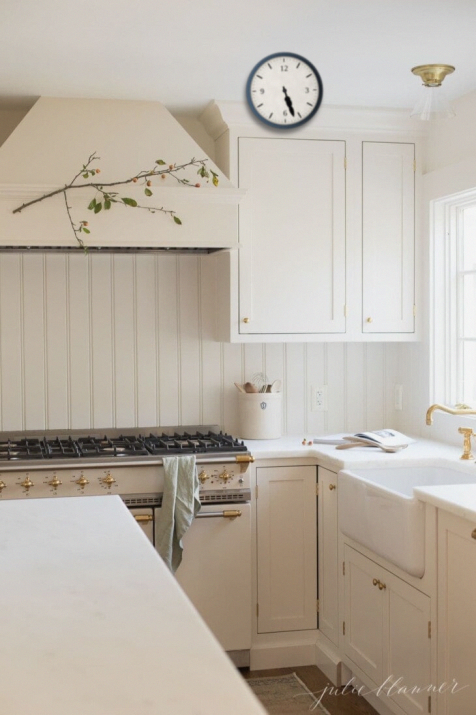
h=5 m=27
